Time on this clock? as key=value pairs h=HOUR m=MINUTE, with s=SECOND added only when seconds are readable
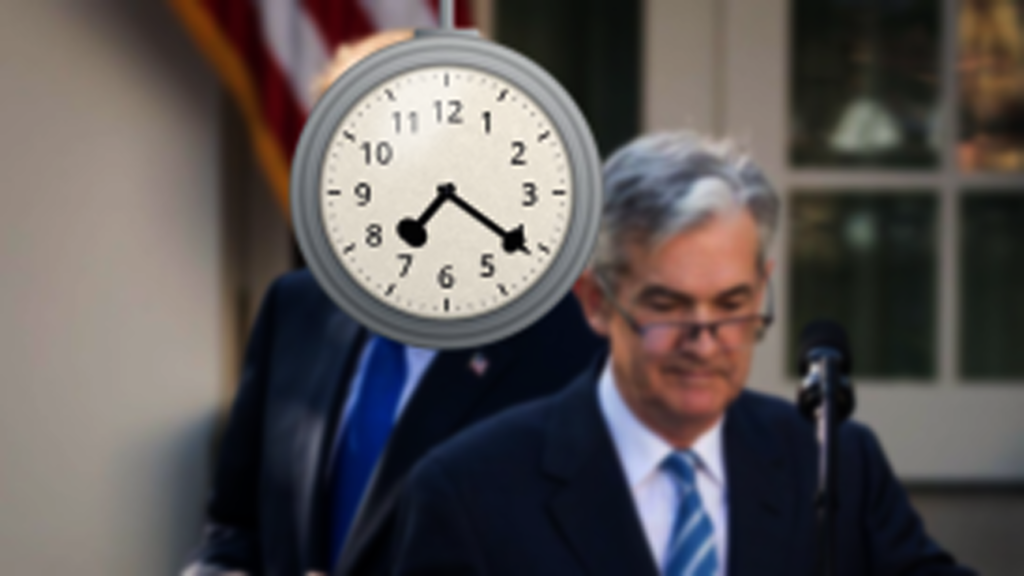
h=7 m=21
